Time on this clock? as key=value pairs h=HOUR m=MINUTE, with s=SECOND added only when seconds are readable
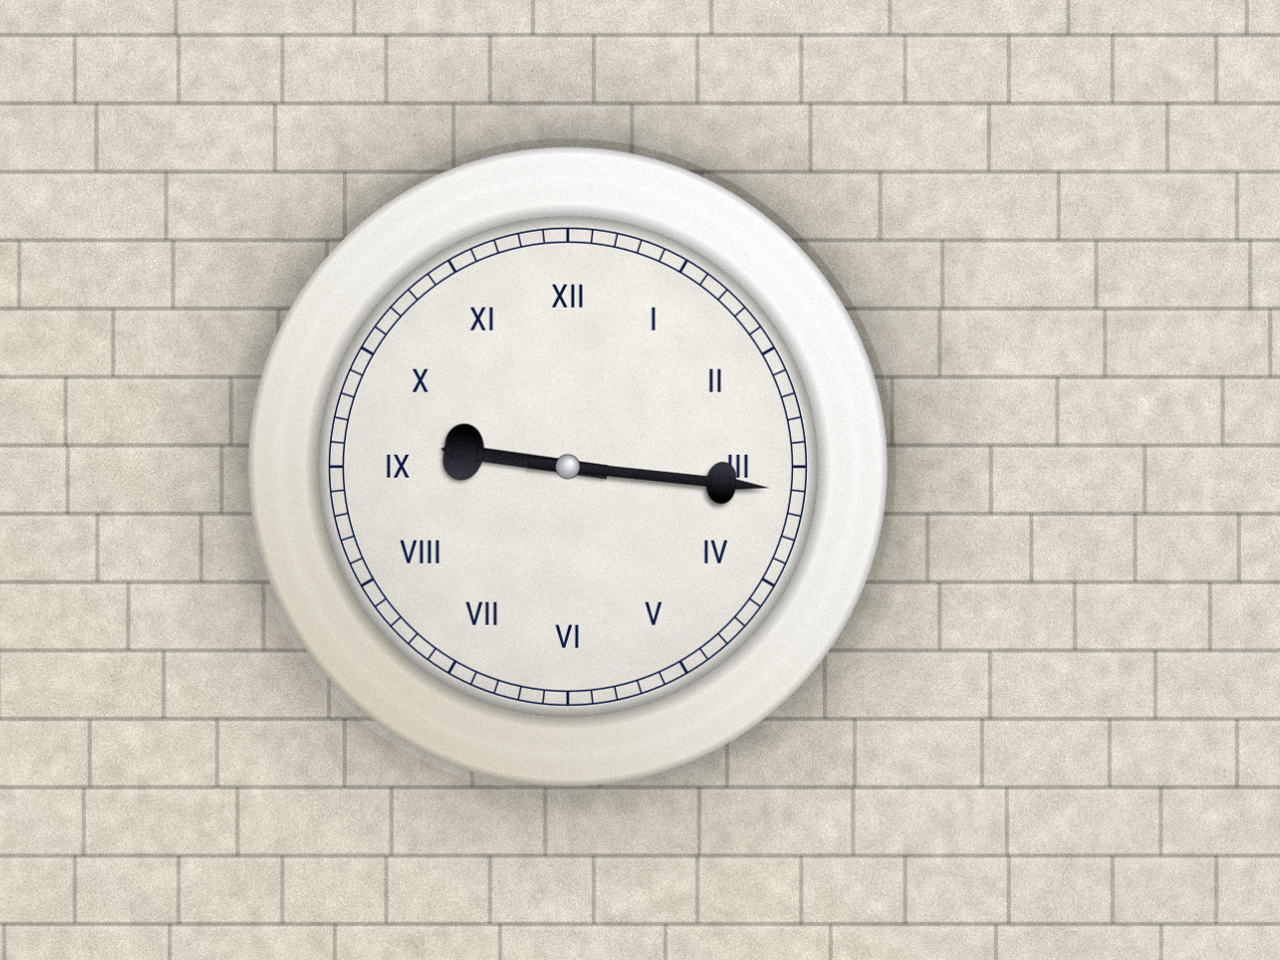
h=9 m=16
